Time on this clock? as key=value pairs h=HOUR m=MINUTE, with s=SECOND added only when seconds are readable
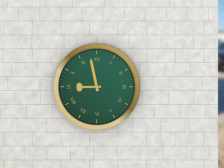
h=8 m=58
